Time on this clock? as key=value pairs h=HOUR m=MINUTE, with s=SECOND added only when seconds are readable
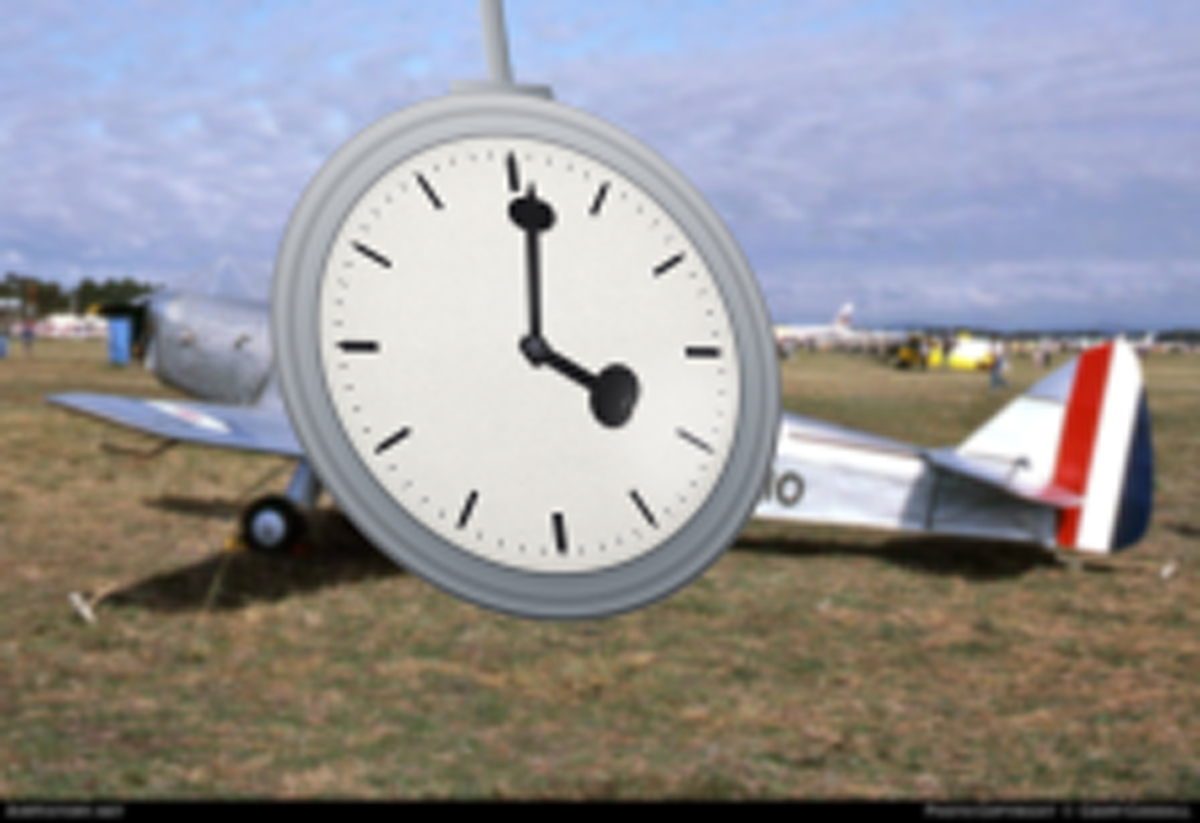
h=4 m=1
